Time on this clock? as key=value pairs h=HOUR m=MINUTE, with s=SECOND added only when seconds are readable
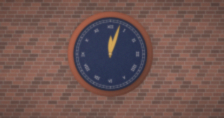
h=12 m=3
